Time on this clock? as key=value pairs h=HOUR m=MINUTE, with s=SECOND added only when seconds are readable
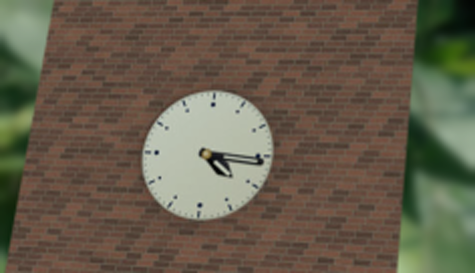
h=4 m=16
